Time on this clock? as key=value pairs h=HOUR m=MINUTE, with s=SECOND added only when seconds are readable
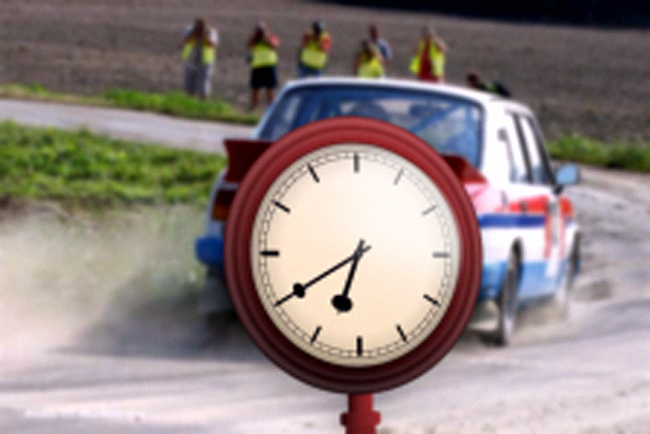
h=6 m=40
